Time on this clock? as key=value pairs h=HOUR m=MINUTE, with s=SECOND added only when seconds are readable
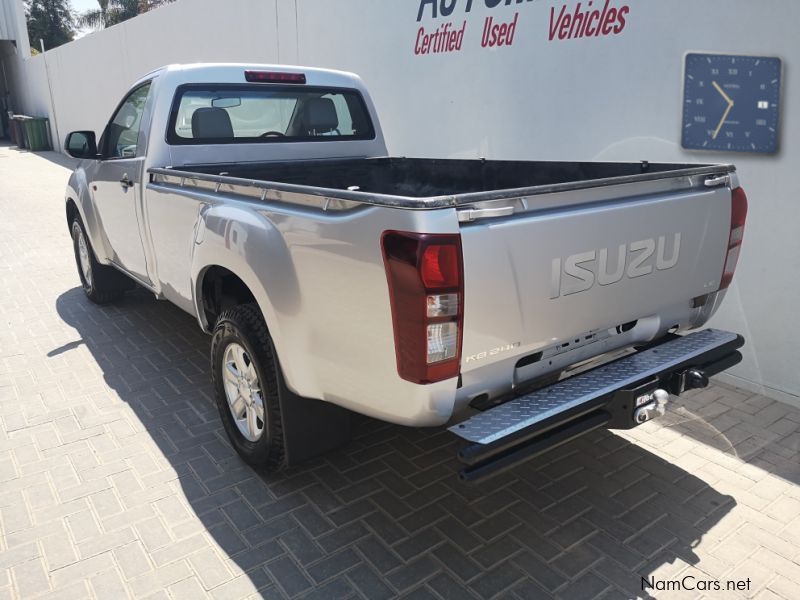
h=10 m=34
